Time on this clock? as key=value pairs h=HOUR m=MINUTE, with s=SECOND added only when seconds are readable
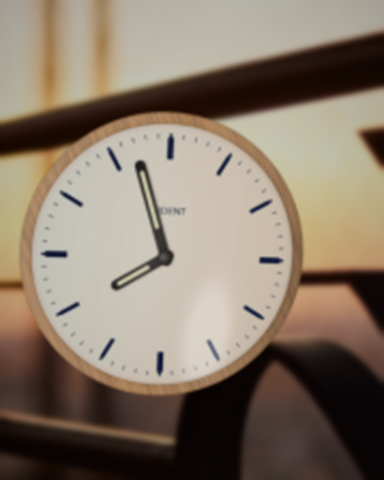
h=7 m=57
